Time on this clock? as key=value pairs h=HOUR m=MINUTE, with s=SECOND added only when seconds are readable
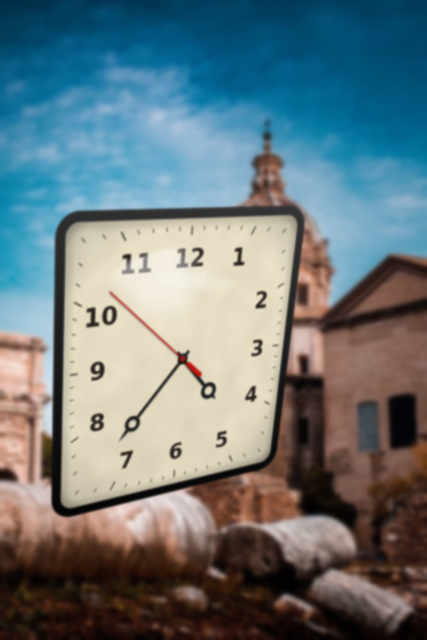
h=4 m=36 s=52
